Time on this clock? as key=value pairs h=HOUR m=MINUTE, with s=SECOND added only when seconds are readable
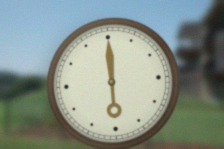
h=6 m=0
